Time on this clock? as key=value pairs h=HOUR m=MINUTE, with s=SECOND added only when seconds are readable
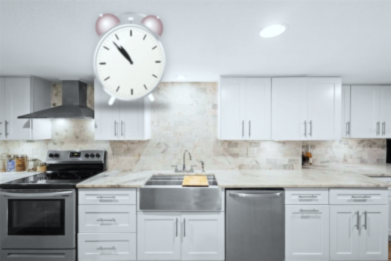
h=10 m=53
